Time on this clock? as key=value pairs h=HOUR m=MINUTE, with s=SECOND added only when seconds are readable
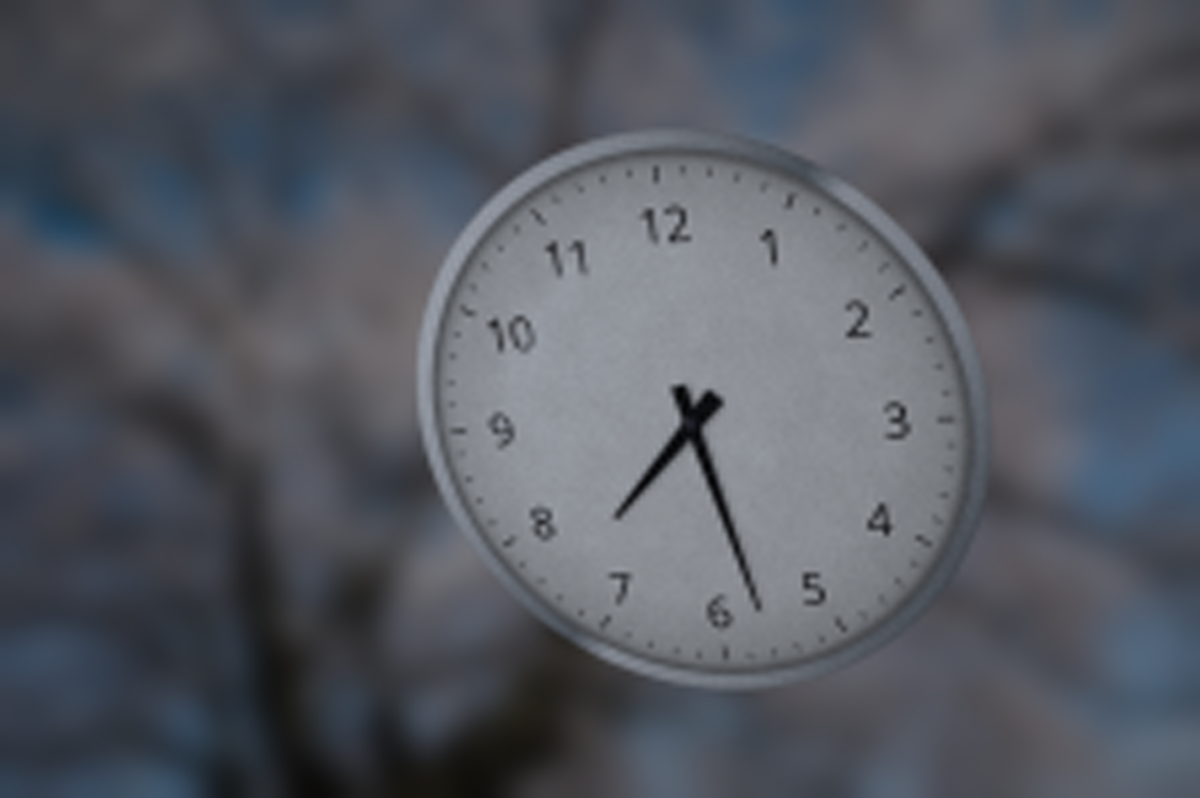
h=7 m=28
